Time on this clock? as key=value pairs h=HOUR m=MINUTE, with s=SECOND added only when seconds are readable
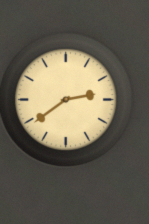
h=2 m=39
